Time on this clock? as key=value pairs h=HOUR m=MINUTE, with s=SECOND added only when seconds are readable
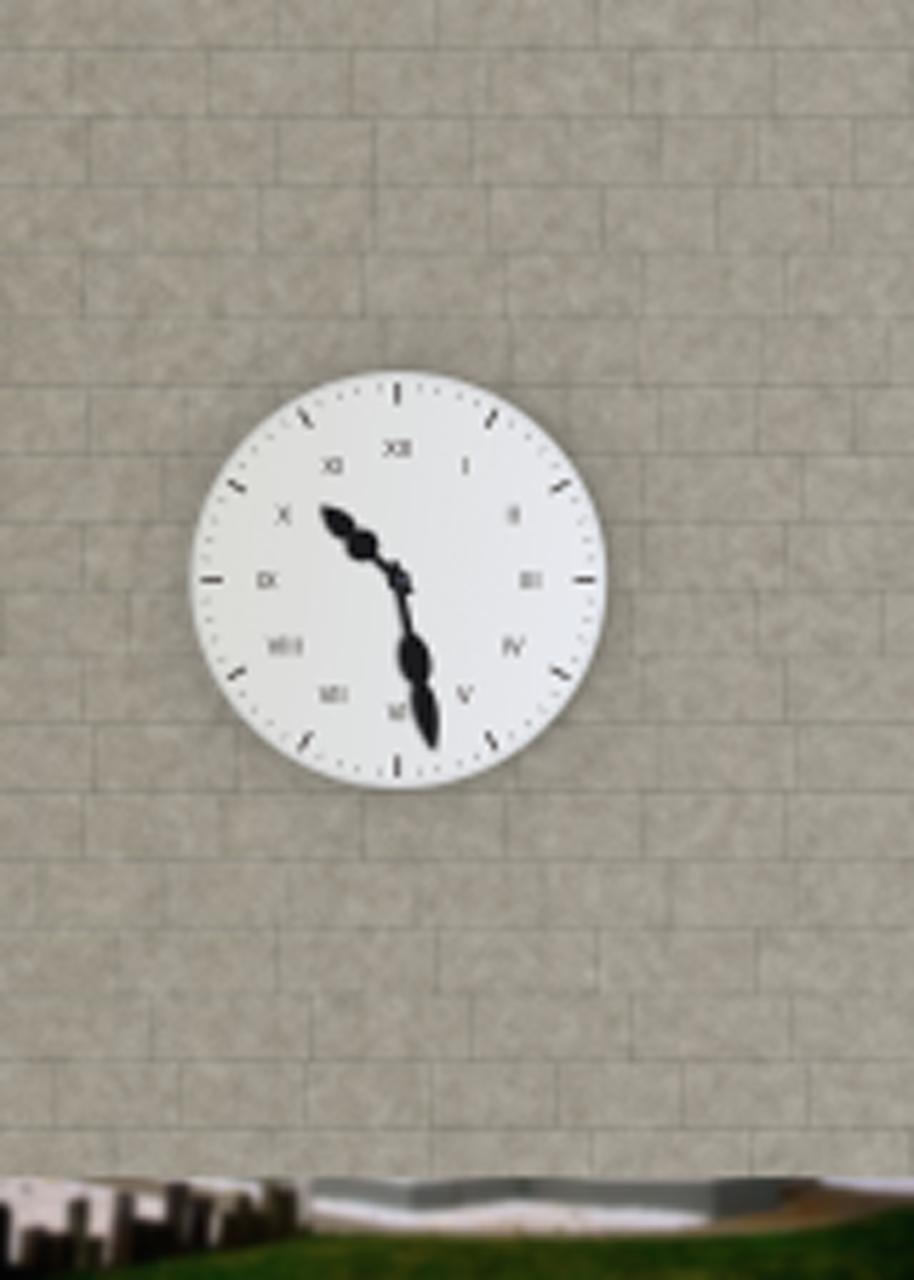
h=10 m=28
